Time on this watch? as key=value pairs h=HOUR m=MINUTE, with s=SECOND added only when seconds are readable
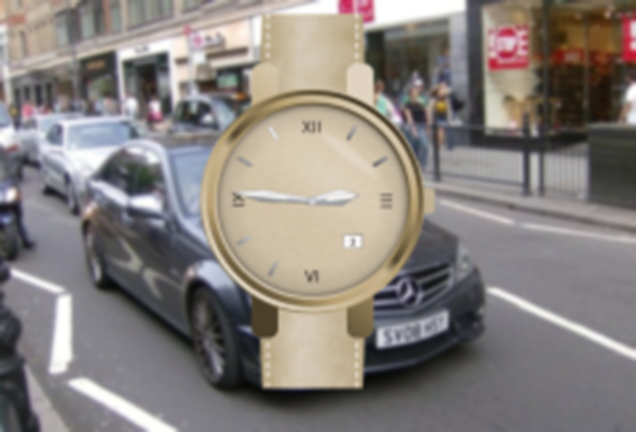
h=2 m=46
